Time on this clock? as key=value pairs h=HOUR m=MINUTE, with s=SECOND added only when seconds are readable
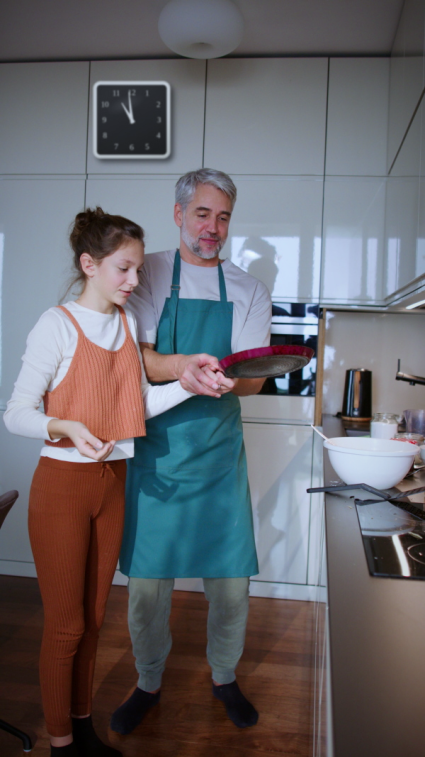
h=10 m=59
